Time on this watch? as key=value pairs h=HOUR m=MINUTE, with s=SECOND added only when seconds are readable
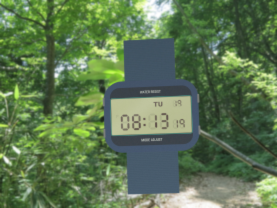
h=8 m=13 s=19
